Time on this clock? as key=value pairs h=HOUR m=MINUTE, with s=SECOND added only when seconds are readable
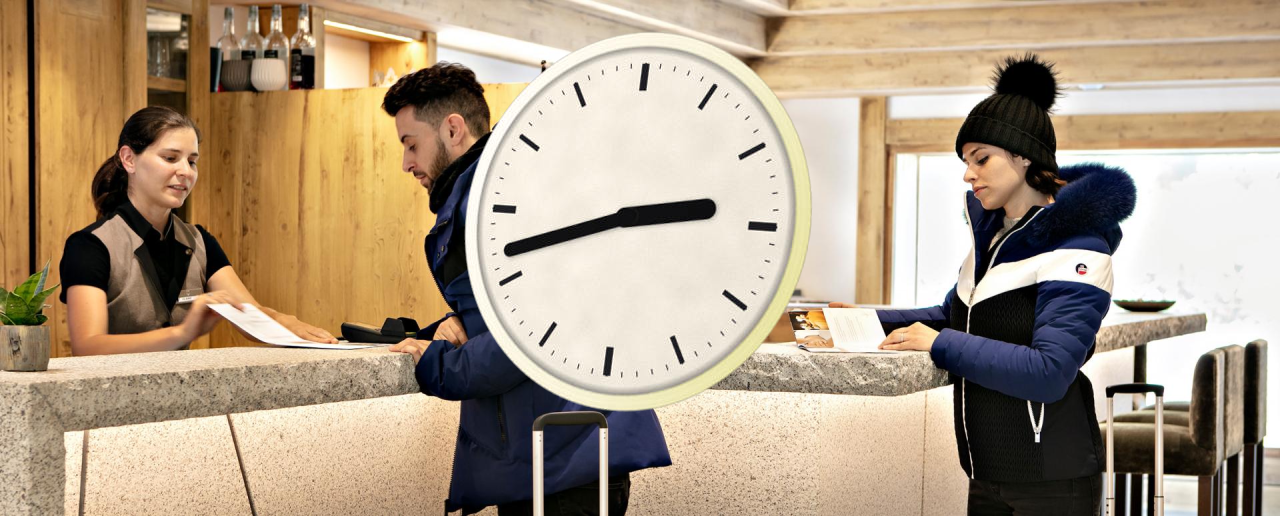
h=2 m=42
